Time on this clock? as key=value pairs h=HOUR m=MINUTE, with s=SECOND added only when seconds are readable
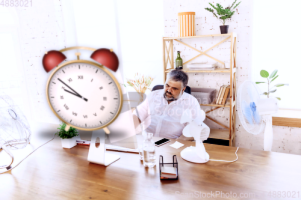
h=9 m=52
